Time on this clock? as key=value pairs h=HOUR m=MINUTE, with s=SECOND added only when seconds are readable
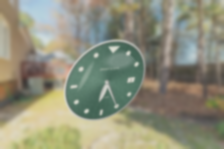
h=6 m=25
